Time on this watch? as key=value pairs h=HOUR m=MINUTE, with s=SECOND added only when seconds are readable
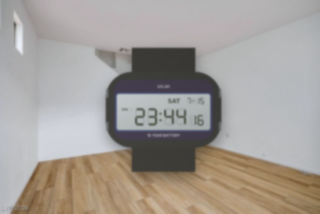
h=23 m=44 s=16
